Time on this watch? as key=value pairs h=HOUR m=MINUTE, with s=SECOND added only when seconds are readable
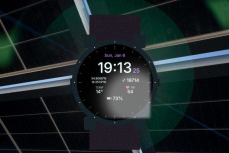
h=19 m=13
